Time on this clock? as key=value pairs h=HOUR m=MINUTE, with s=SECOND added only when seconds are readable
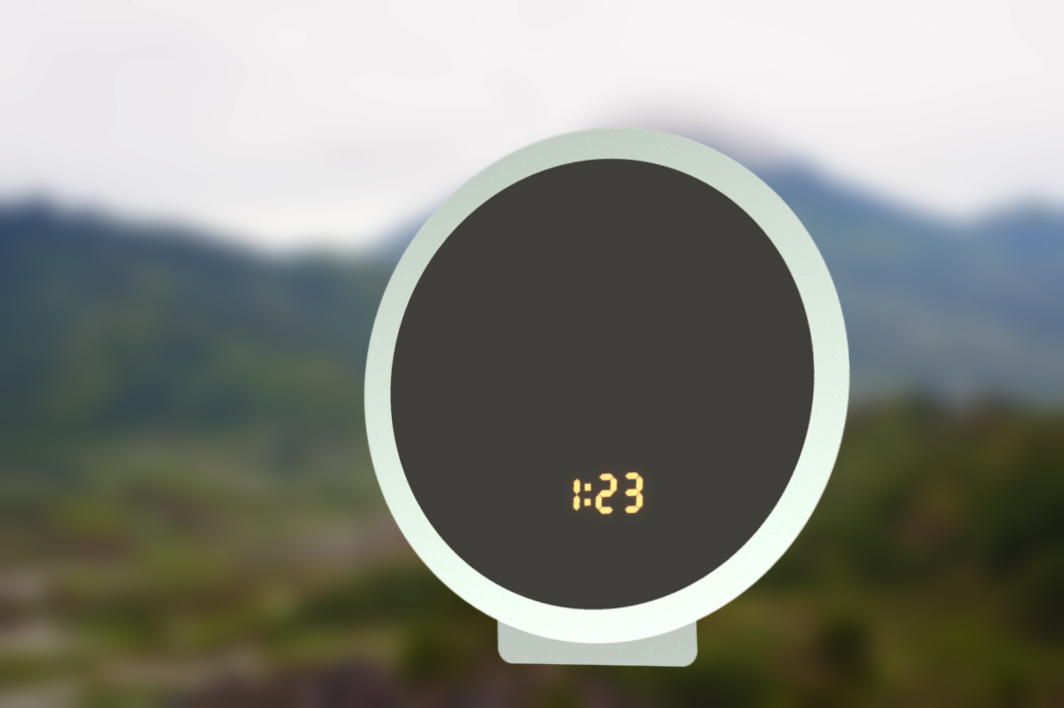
h=1 m=23
